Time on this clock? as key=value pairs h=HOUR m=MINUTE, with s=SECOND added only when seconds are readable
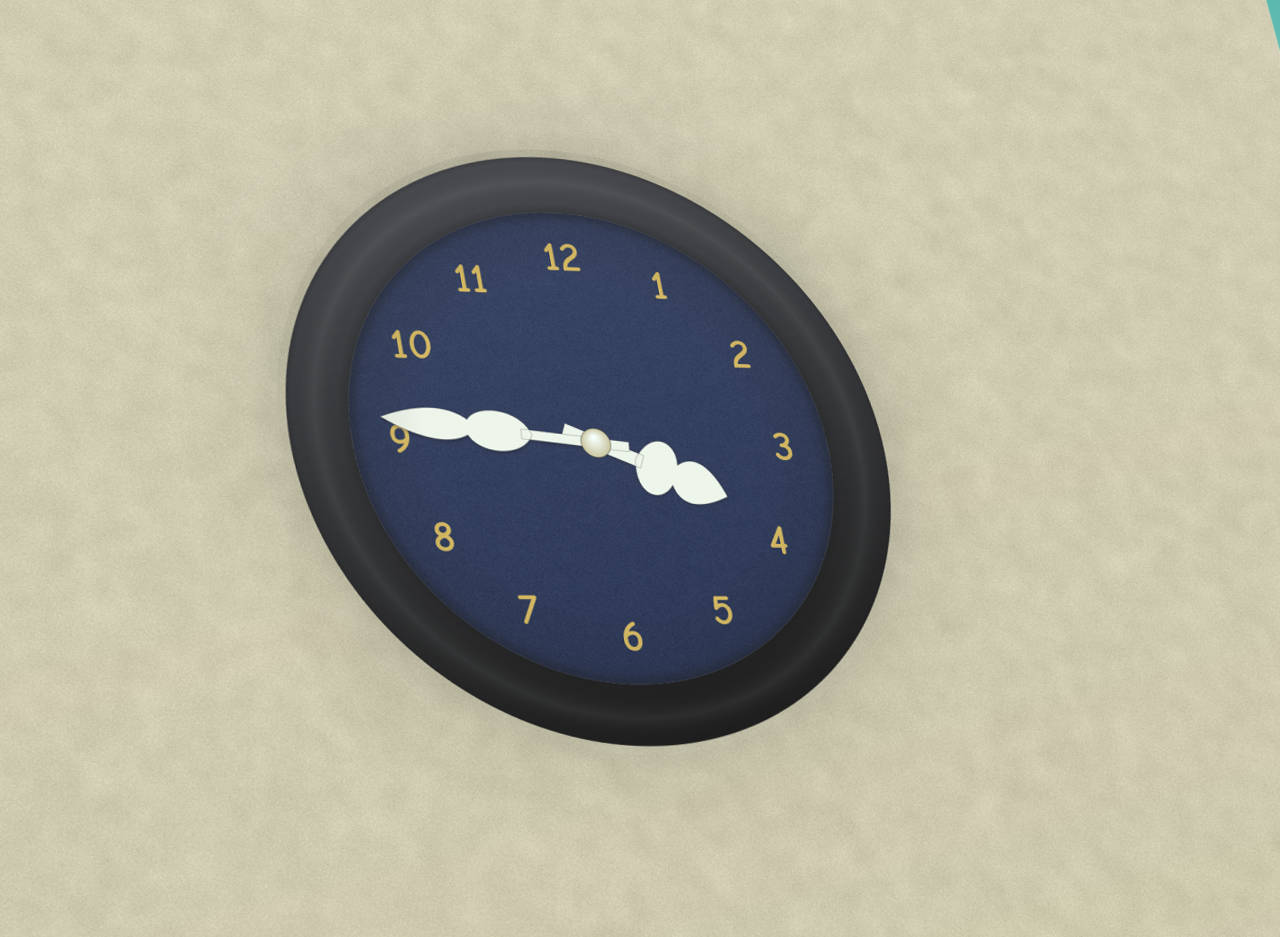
h=3 m=46
